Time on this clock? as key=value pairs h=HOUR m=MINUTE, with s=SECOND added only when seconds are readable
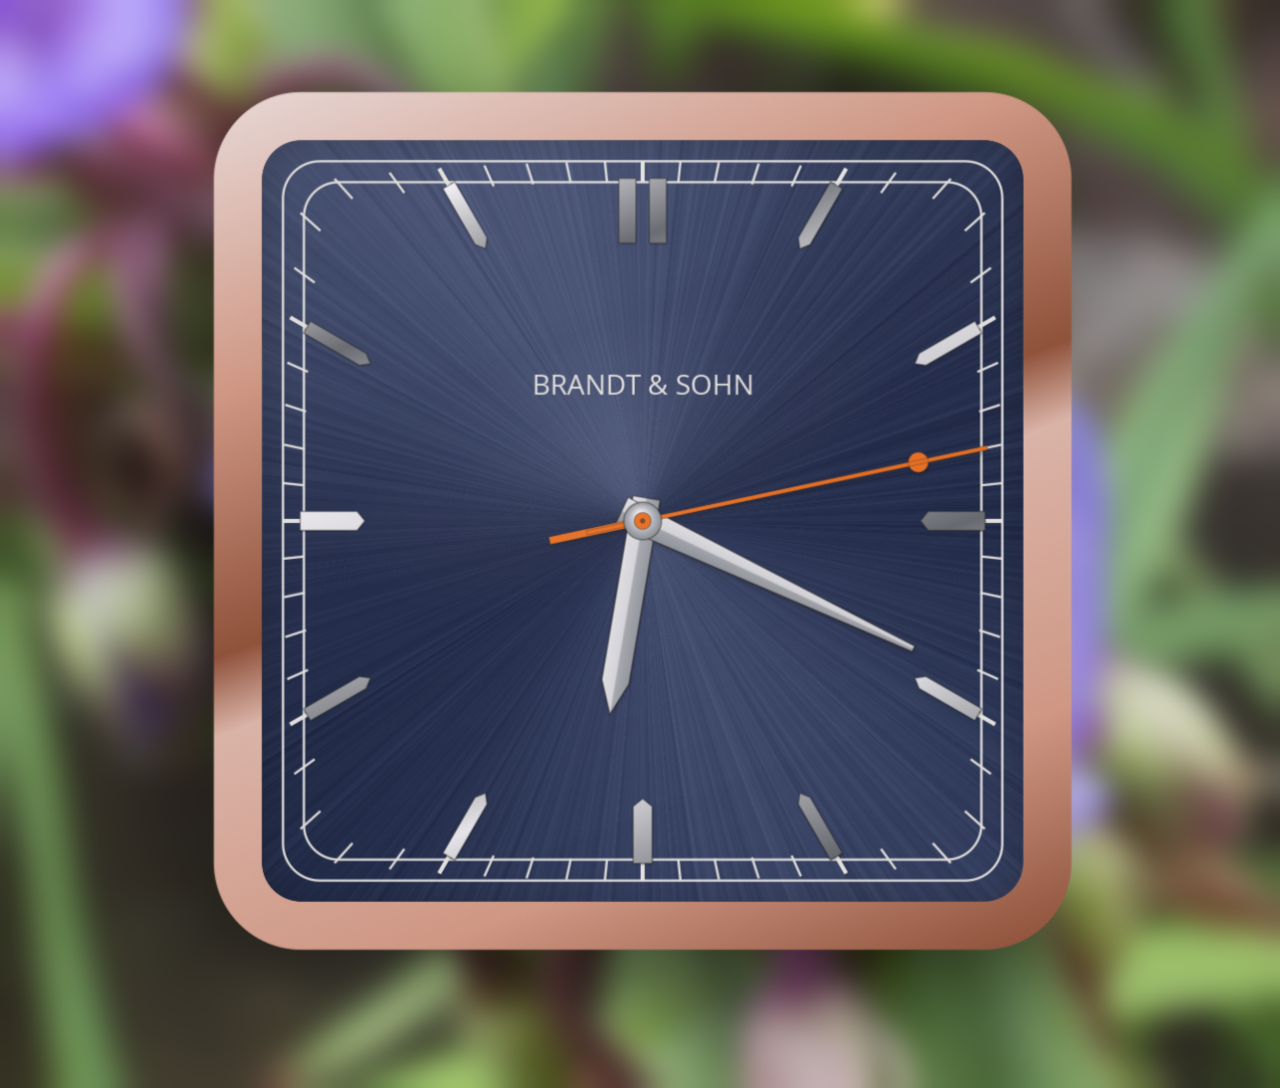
h=6 m=19 s=13
